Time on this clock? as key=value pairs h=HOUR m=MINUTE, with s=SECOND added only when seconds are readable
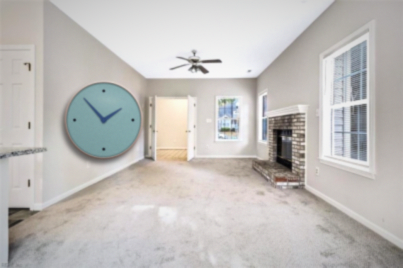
h=1 m=53
